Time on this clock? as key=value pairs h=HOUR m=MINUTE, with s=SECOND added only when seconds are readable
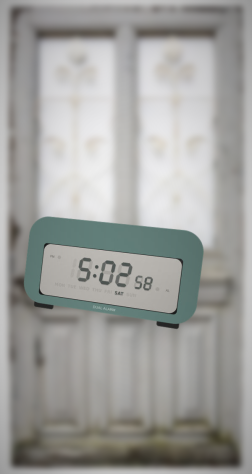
h=5 m=2 s=58
